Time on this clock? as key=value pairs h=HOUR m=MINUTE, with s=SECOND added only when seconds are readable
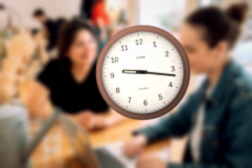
h=9 m=17
